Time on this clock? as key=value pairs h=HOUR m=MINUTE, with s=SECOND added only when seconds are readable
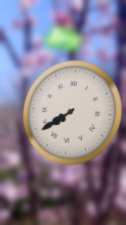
h=7 m=39
